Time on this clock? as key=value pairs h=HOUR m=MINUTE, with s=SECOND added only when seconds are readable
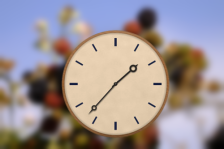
h=1 m=37
